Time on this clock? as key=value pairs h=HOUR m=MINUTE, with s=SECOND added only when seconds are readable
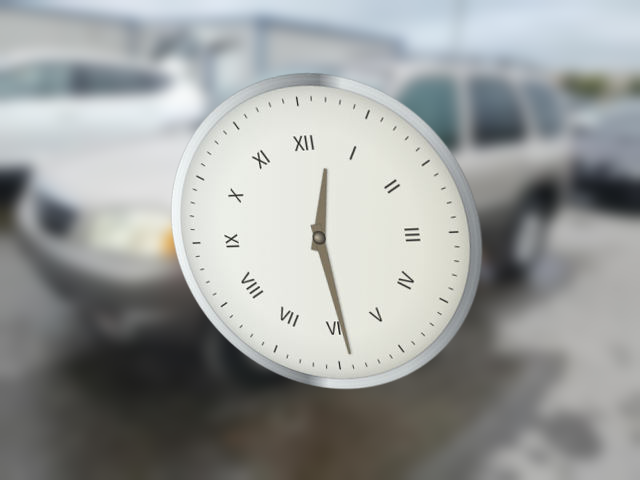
h=12 m=29
